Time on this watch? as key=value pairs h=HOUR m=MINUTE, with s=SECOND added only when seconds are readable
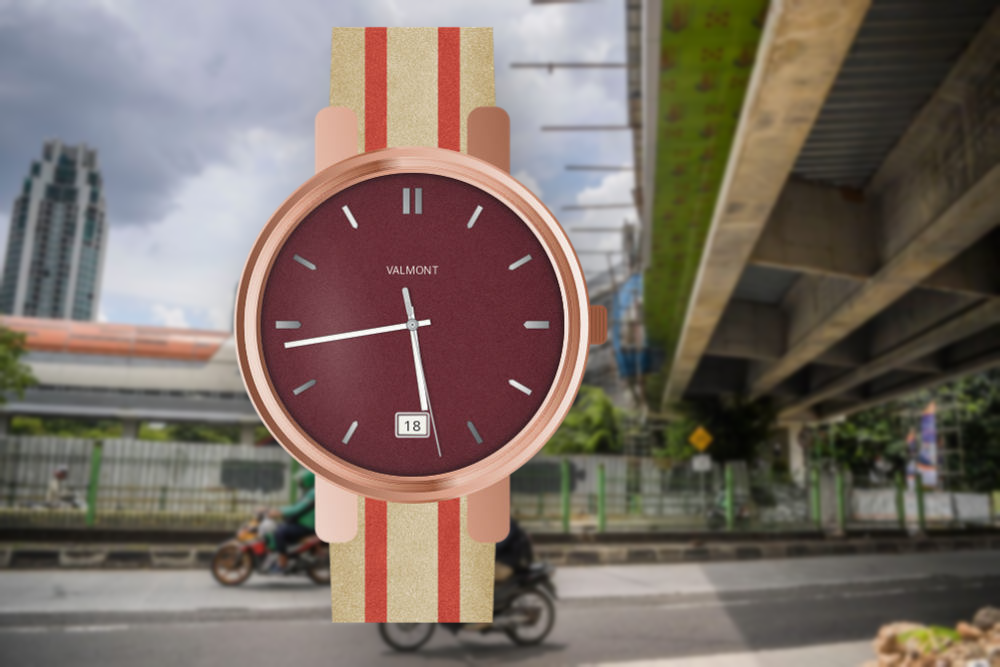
h=5 m=43 s=28
